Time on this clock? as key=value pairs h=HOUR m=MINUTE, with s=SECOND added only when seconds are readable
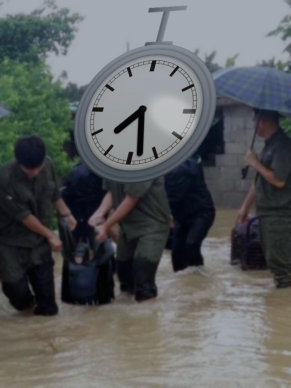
h=7 m=28
